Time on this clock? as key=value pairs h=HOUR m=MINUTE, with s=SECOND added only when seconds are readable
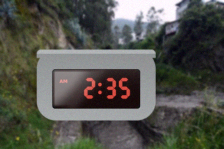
h=2 m=35
